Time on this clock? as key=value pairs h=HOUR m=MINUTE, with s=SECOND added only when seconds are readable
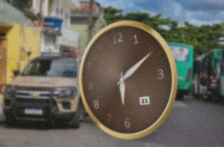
h=6 m=10
